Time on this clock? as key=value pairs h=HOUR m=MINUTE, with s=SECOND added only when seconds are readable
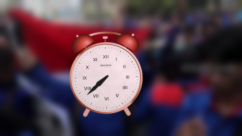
h=7 m=38
